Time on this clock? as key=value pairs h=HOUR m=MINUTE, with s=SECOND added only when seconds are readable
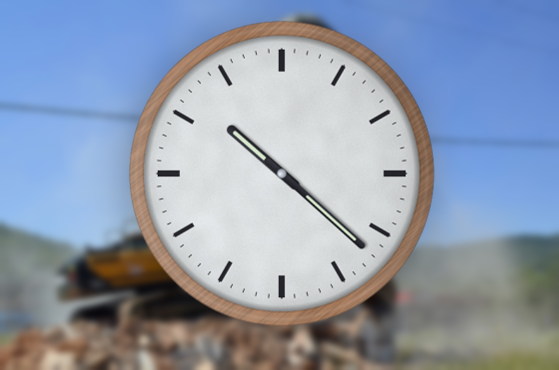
h=10 m=22
